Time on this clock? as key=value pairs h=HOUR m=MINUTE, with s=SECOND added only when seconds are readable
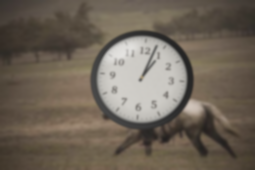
h=1 m=3
